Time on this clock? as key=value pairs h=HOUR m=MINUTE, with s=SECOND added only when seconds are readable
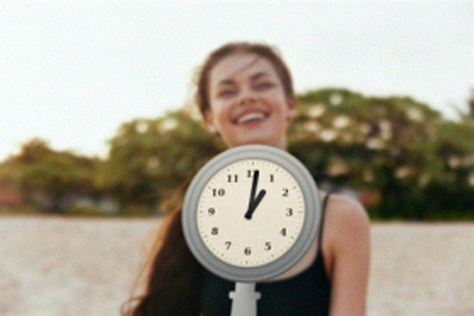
h=1 m=1
